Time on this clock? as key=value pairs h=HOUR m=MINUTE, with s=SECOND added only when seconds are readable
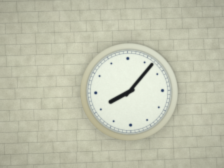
h=8 m=7
